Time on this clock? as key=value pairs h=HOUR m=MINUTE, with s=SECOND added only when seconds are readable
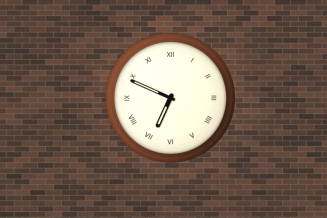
h=6 m=49
